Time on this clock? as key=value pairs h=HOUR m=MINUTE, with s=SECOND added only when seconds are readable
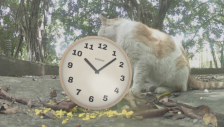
h=10 m=7
